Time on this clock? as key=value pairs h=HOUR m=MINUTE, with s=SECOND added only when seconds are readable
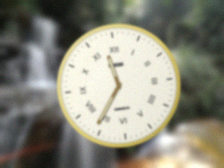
h=11 m=36
